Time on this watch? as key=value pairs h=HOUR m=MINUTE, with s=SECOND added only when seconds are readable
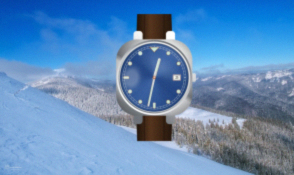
h=12 m=32
